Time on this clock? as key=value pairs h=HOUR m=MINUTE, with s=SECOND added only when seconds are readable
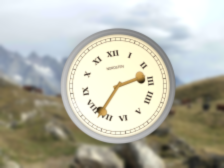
h=2 m=37
